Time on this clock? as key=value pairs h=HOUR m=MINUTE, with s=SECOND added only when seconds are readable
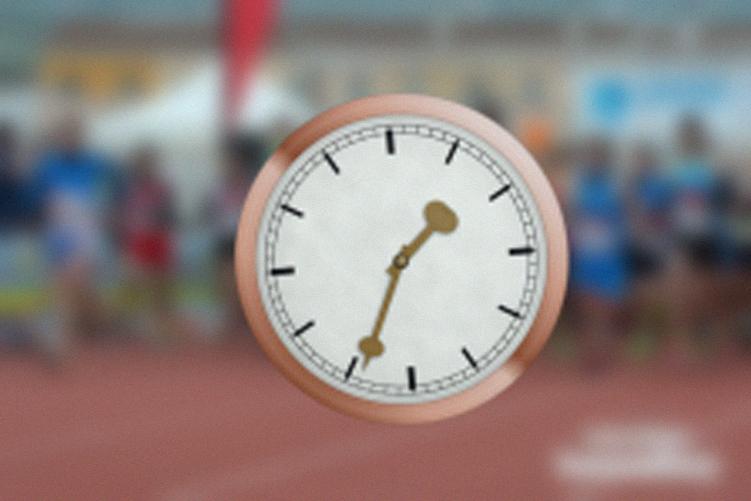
h=1 m=34
